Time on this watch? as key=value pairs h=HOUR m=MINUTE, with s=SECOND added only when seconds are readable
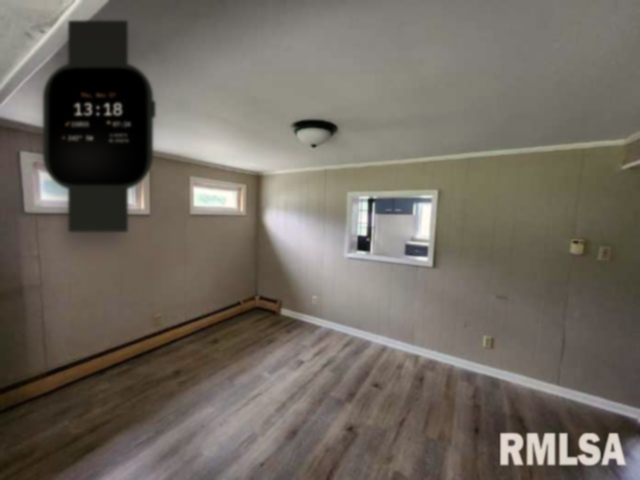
h=13 m=18
